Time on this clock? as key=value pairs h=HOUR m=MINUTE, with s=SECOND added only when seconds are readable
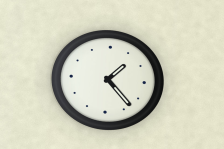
h=1 m=23
